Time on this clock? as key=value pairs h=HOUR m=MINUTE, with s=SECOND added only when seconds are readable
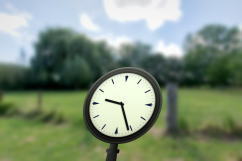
h=9 m=26
